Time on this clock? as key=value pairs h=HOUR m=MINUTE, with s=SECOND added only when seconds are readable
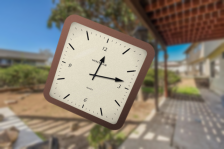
h=12 m=13
